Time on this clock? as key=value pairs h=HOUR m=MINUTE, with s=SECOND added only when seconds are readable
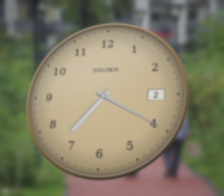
h=7 m=20
